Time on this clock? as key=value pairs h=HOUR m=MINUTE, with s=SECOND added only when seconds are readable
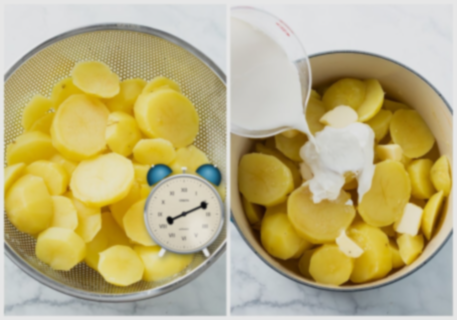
h=8 m=11
